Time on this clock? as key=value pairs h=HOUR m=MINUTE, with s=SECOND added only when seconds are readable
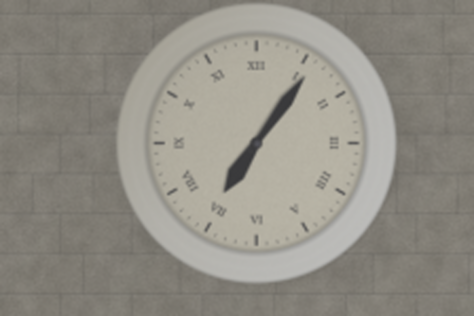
h=7 m=6
